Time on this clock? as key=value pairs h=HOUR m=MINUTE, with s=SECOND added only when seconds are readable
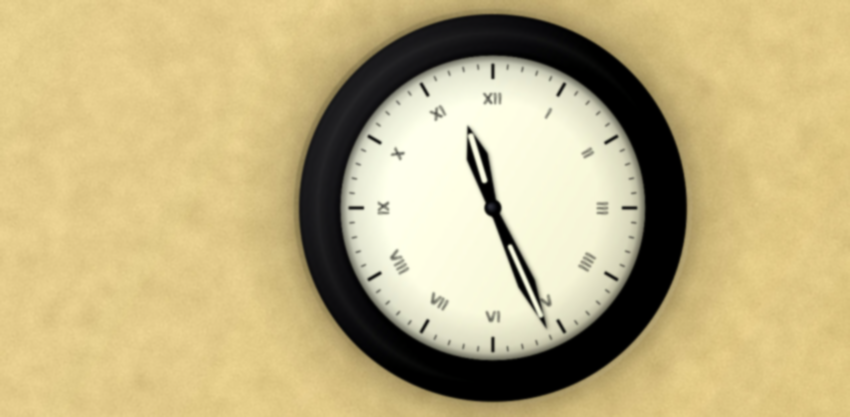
h=11 m=26
